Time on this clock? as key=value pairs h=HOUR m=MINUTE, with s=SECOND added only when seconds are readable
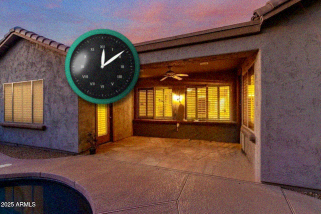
h=12 m=9
